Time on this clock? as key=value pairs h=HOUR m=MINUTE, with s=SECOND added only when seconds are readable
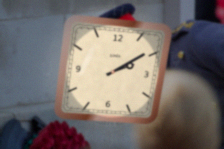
h=2 m=9
